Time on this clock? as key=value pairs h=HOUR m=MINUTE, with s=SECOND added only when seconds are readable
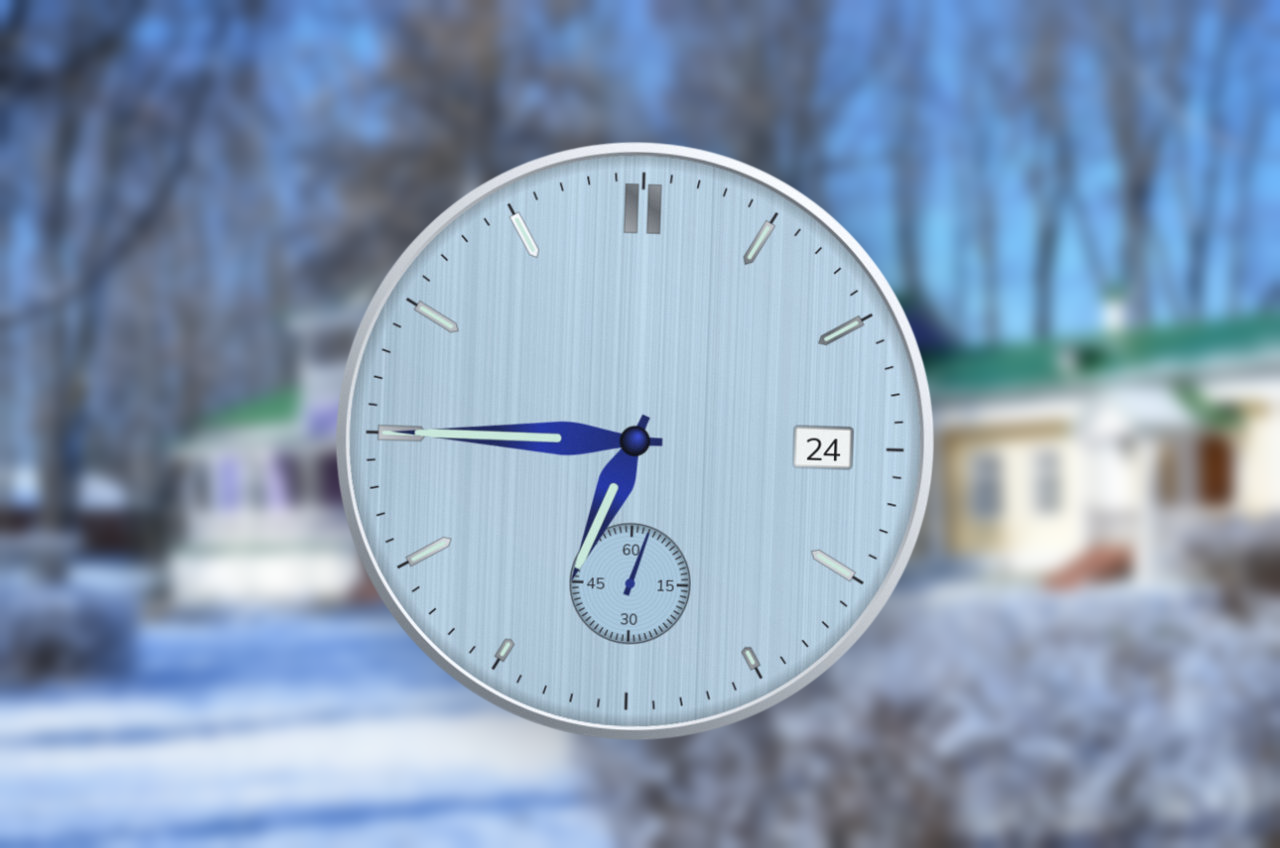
h=6 m=45 s=3
